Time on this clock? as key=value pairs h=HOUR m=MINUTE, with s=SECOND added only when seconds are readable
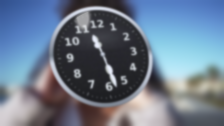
h=11 m=28
